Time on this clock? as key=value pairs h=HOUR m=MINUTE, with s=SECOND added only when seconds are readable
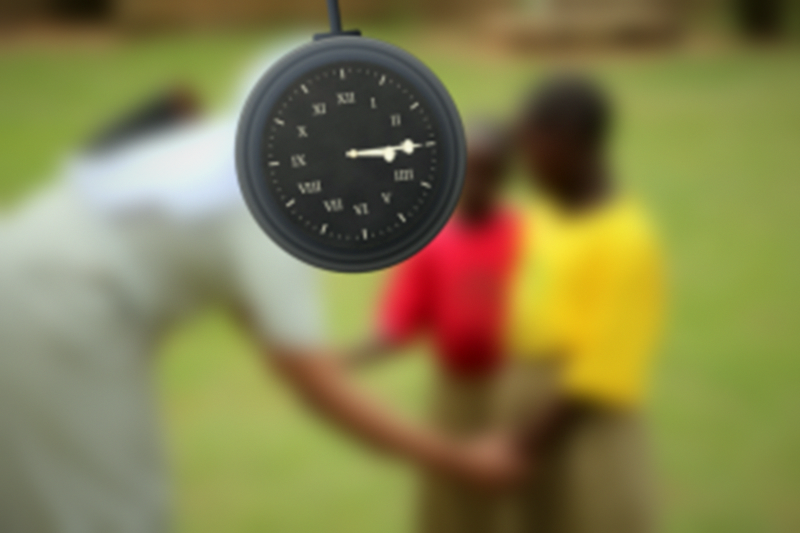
h=3 m=15
